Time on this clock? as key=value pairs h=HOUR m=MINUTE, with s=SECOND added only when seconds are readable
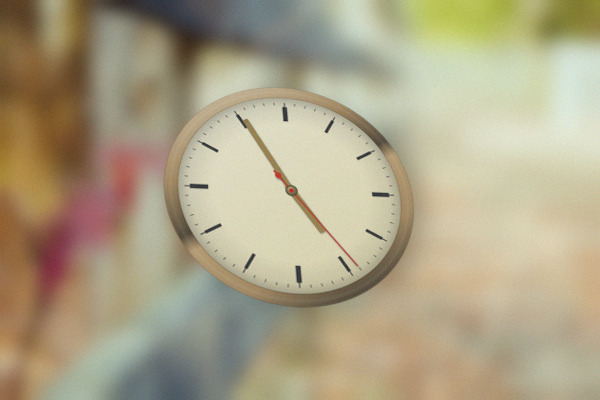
h=4 m=55 s=24
